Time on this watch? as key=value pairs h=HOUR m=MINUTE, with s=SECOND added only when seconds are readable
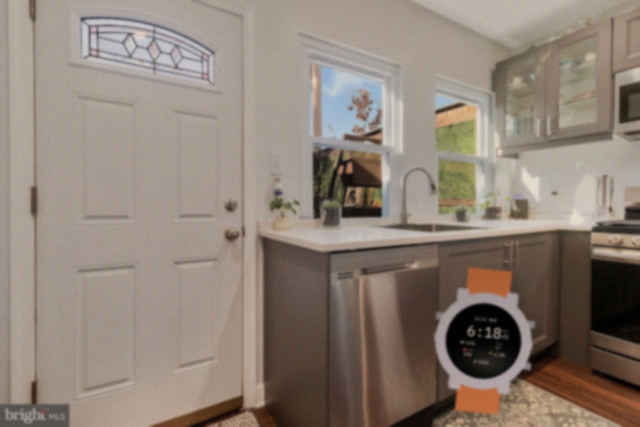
h=6 m=18
